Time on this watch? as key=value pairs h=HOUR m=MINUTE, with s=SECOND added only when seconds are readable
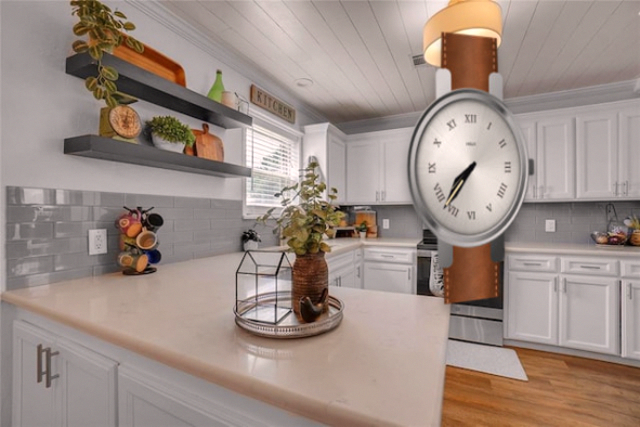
h=7 m=37
